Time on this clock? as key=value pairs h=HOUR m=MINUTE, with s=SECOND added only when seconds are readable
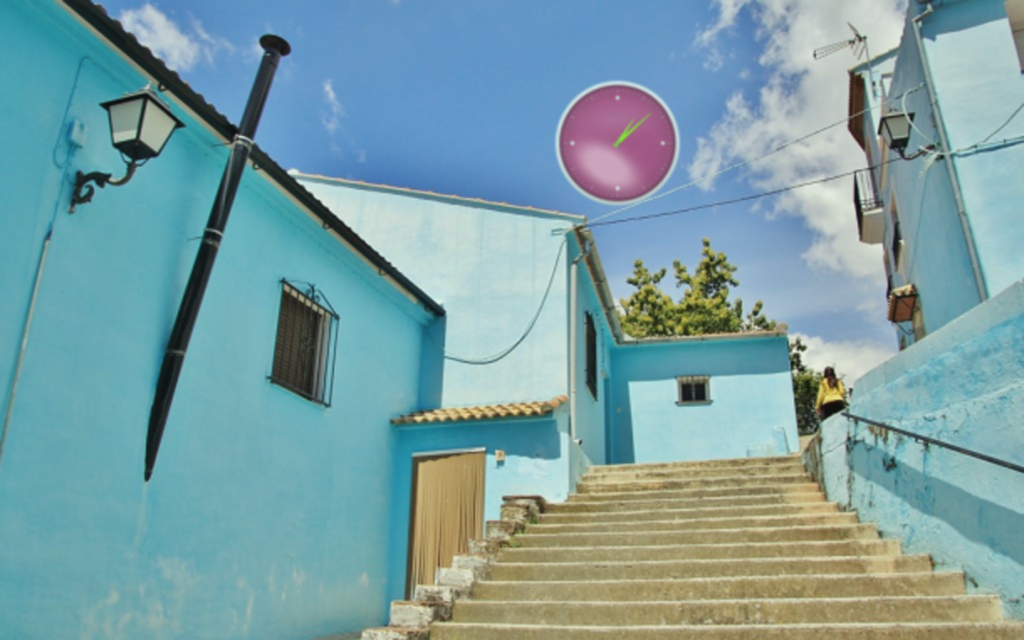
h=1 m=8
